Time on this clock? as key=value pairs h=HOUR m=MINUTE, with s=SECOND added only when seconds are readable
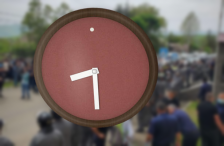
h=8 m=30
